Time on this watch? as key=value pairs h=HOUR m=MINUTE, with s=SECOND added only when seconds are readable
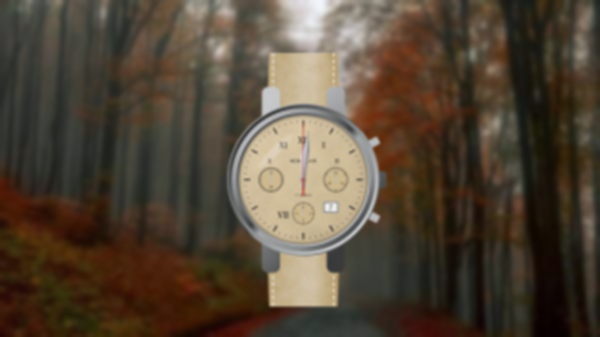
h=12 m=1
